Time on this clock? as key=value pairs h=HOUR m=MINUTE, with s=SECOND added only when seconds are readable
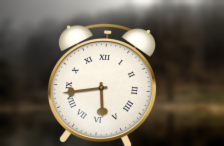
h=5 m=43
